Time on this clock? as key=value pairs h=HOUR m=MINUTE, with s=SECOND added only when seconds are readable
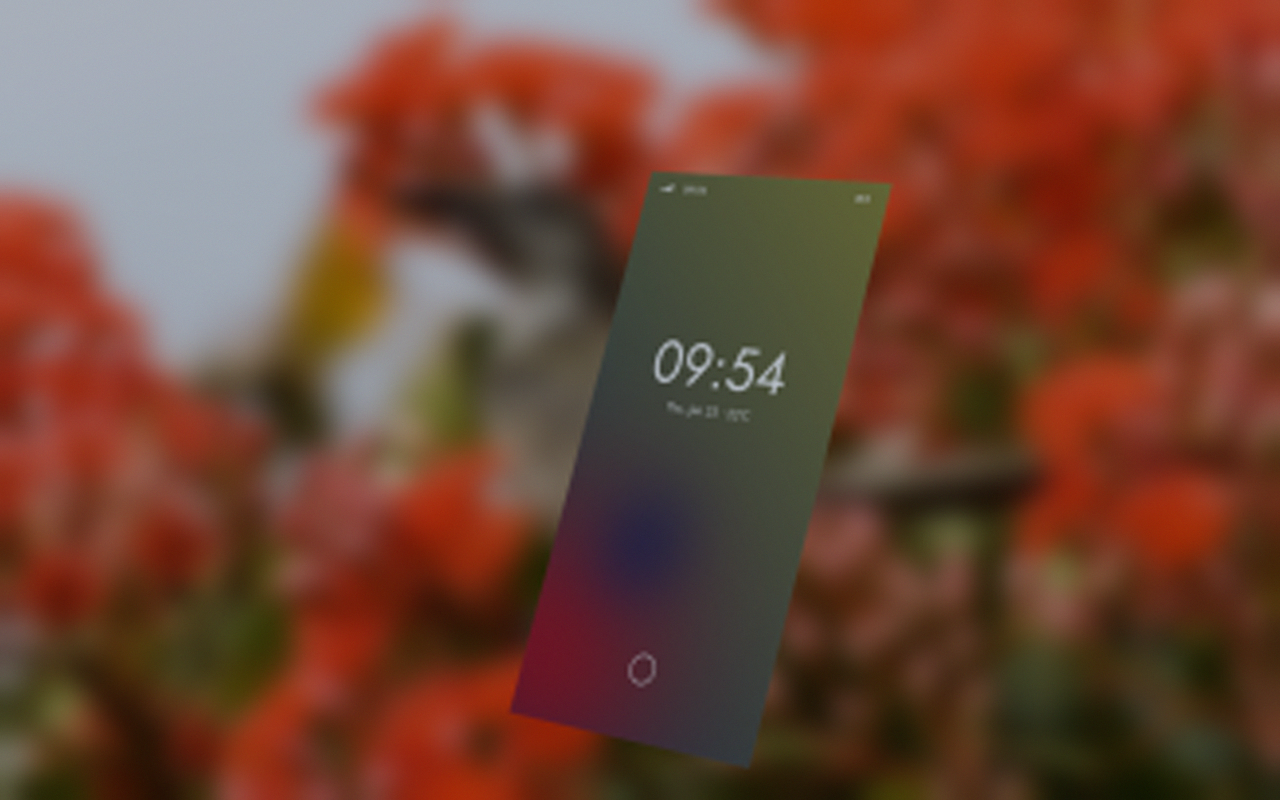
h=9 m=54
